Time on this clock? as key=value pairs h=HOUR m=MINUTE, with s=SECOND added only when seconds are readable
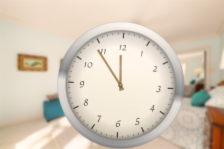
h=11 m=54
